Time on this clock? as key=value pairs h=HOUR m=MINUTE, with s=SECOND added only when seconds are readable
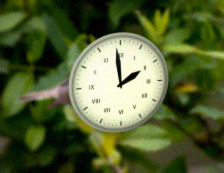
h=1 m=59
